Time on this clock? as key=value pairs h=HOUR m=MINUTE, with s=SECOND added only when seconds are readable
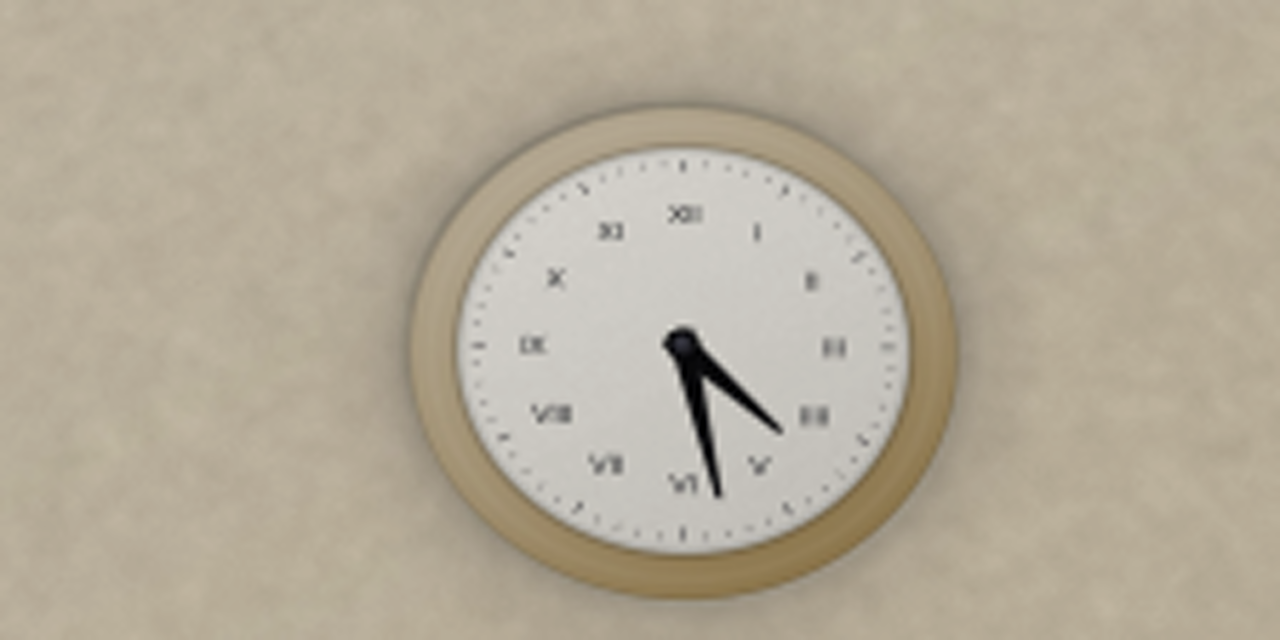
h=4 m=28
